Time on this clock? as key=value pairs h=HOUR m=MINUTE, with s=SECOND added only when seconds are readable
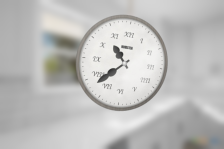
h=10 m=38
